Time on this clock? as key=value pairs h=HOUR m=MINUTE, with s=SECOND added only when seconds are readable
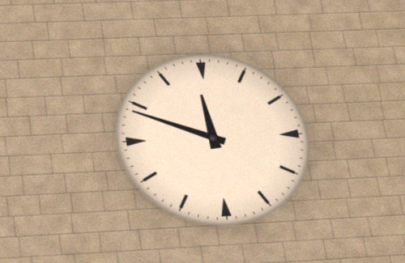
h=11 m=49
